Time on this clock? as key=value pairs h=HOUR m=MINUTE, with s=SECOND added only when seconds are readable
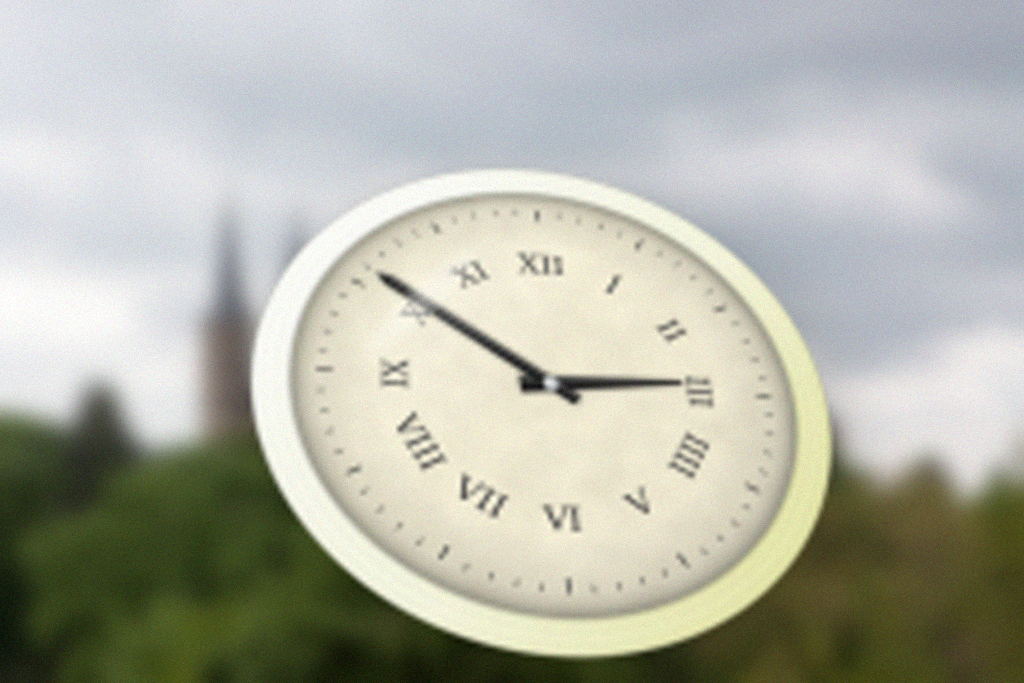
h=2 m=51
